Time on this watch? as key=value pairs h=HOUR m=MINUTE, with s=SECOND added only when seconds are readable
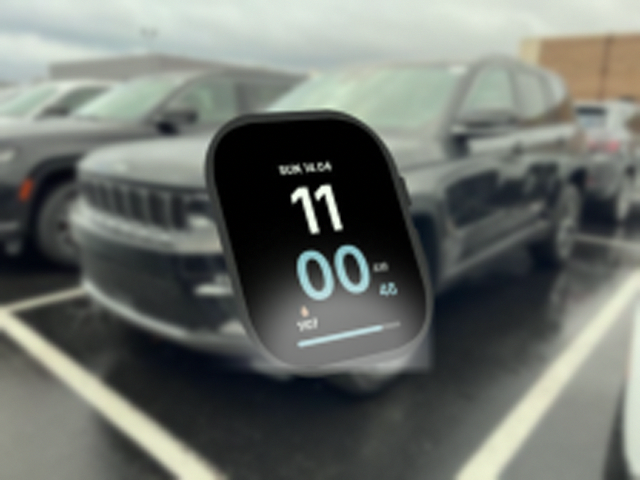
h=11 m=0
